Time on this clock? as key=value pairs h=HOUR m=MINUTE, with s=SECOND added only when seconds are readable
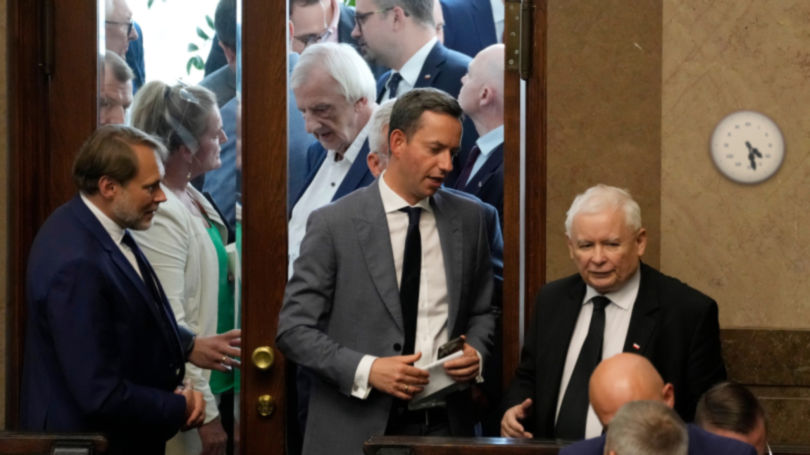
h=4 m=28
